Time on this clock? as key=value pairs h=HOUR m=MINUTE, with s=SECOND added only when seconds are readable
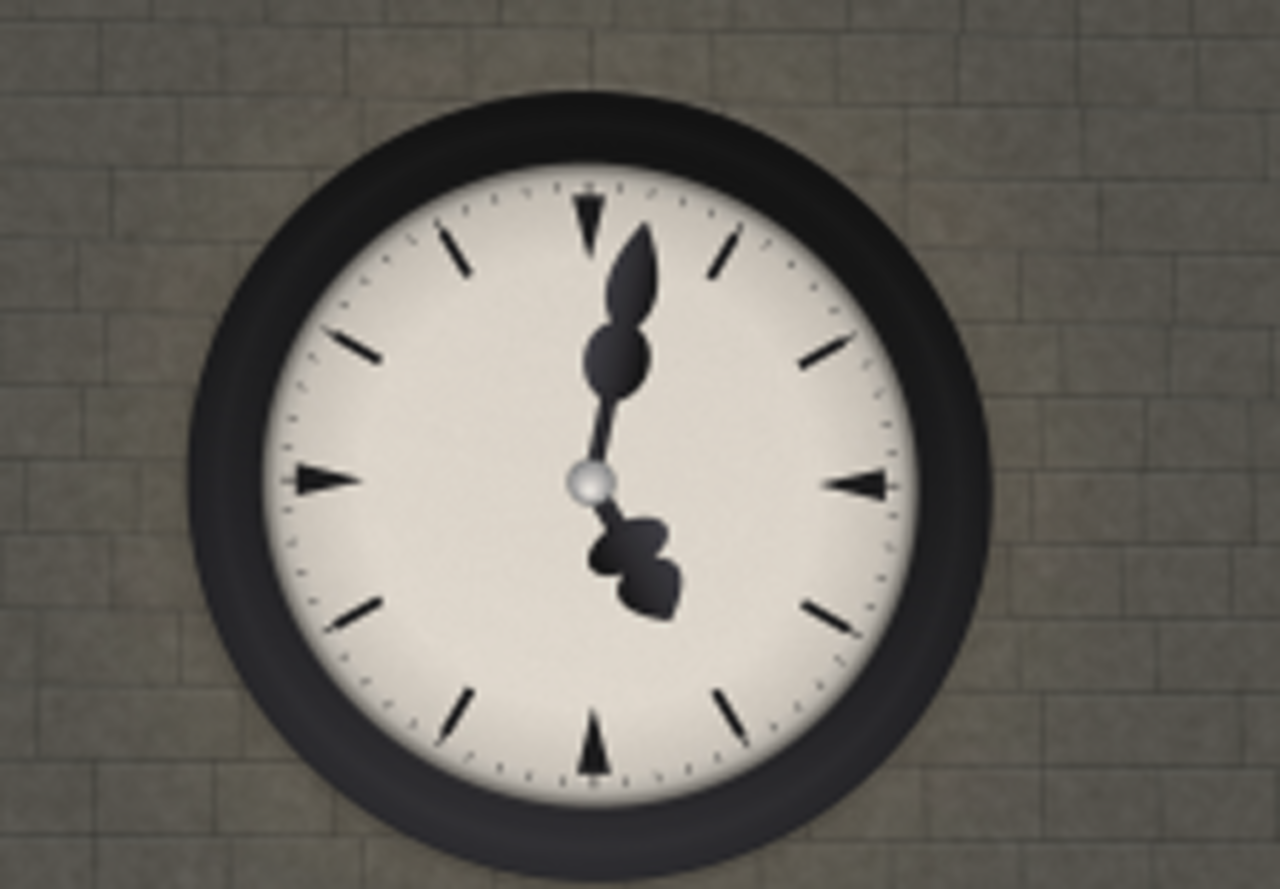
h=5 m=2
